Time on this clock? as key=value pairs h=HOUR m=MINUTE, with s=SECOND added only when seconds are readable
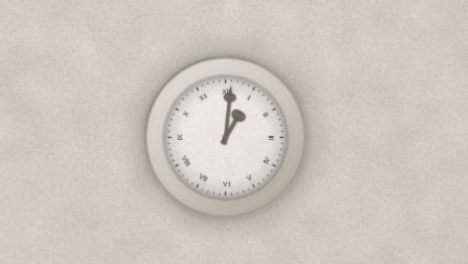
h=1 m=1
